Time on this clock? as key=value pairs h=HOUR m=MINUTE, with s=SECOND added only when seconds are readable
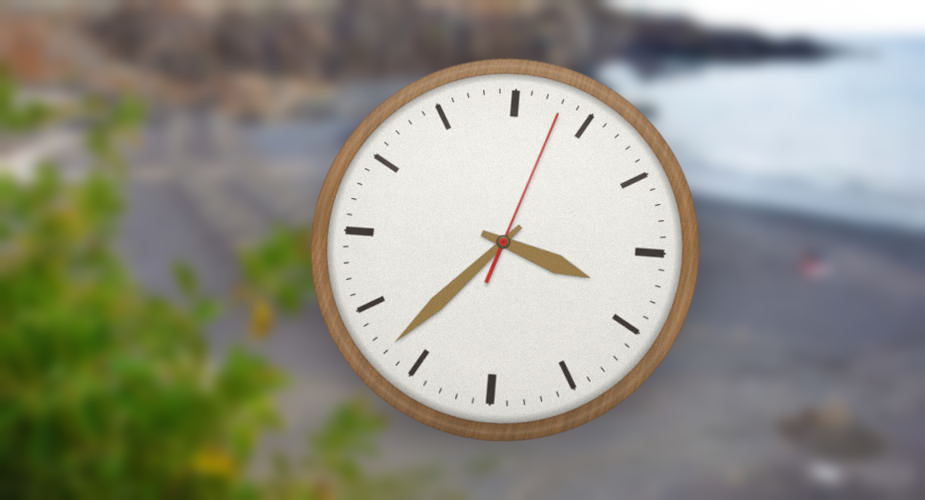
h=3 m=37 s=3
